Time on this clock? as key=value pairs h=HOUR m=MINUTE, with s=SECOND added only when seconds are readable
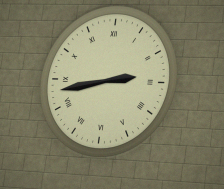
h=2 m=43
